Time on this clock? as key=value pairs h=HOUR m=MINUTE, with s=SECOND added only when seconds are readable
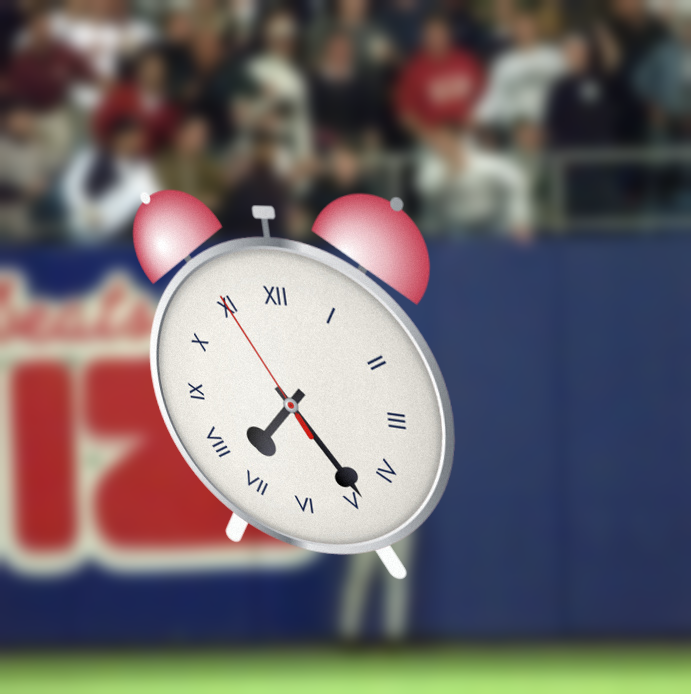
h=7 m=23 s=55
